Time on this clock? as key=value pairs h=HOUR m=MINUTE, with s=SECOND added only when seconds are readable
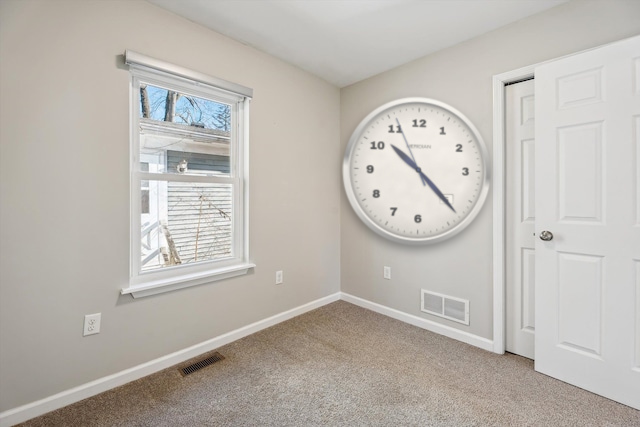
h=10 m=22 s=56
